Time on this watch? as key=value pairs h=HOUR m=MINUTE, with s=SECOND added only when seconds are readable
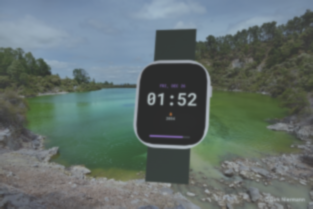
h=1 m=52
